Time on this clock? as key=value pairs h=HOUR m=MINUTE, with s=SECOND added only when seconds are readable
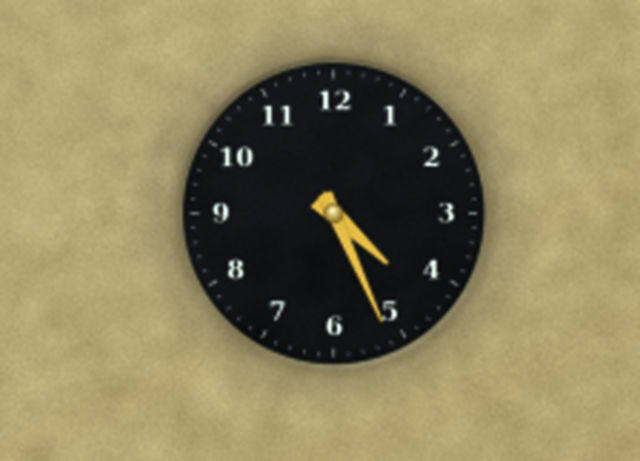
h=4 m=26
